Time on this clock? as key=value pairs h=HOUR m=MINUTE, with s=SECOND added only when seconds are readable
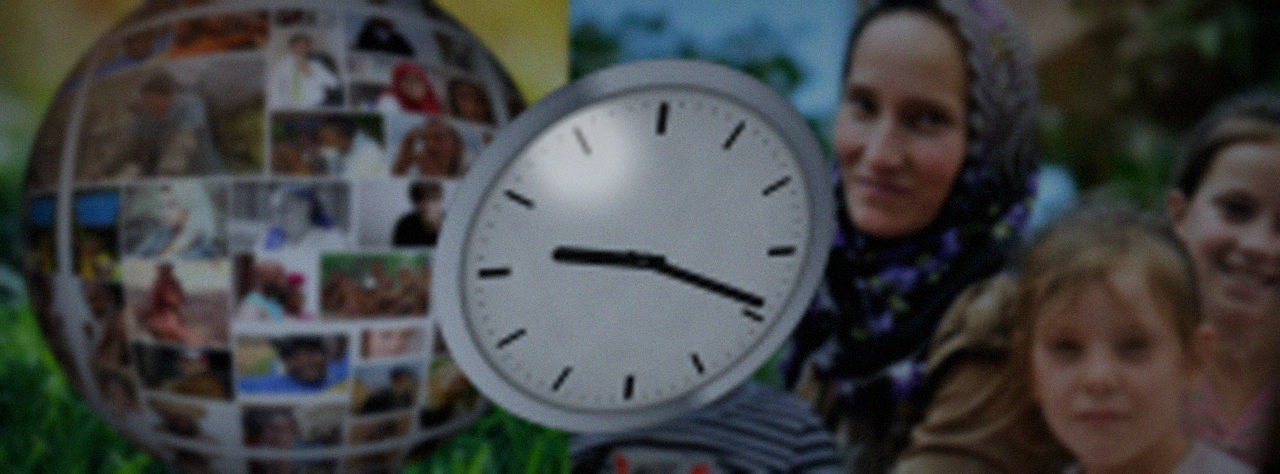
h=9 m=19
